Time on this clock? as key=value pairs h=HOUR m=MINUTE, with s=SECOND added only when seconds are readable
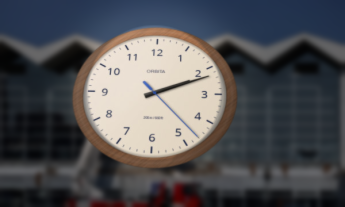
h=2 m=11 s=23
